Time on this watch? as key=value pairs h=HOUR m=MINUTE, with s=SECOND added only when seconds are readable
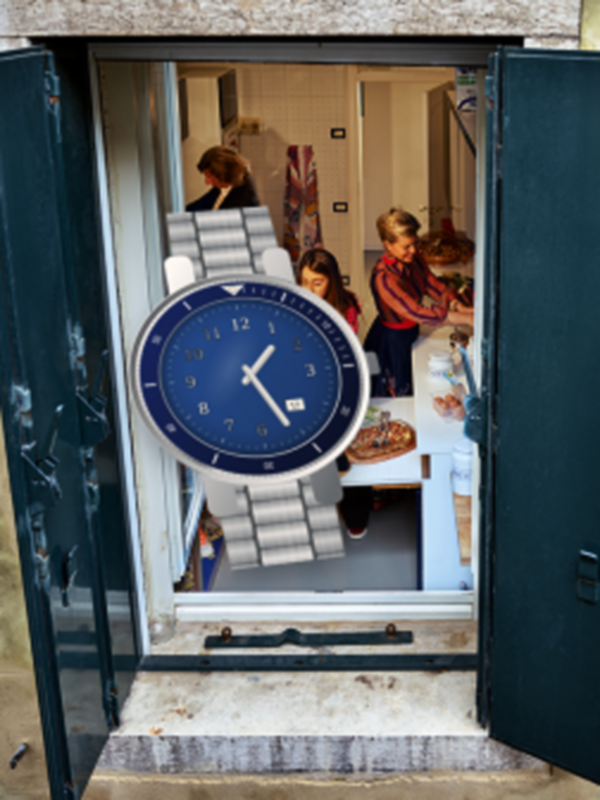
h=1 m=26
